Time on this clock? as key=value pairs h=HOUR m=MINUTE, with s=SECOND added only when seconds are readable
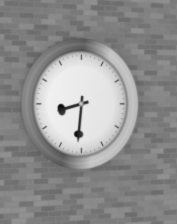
h=8 m=31
